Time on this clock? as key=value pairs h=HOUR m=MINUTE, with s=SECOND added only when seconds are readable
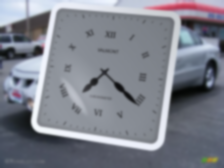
h=7 m=21
